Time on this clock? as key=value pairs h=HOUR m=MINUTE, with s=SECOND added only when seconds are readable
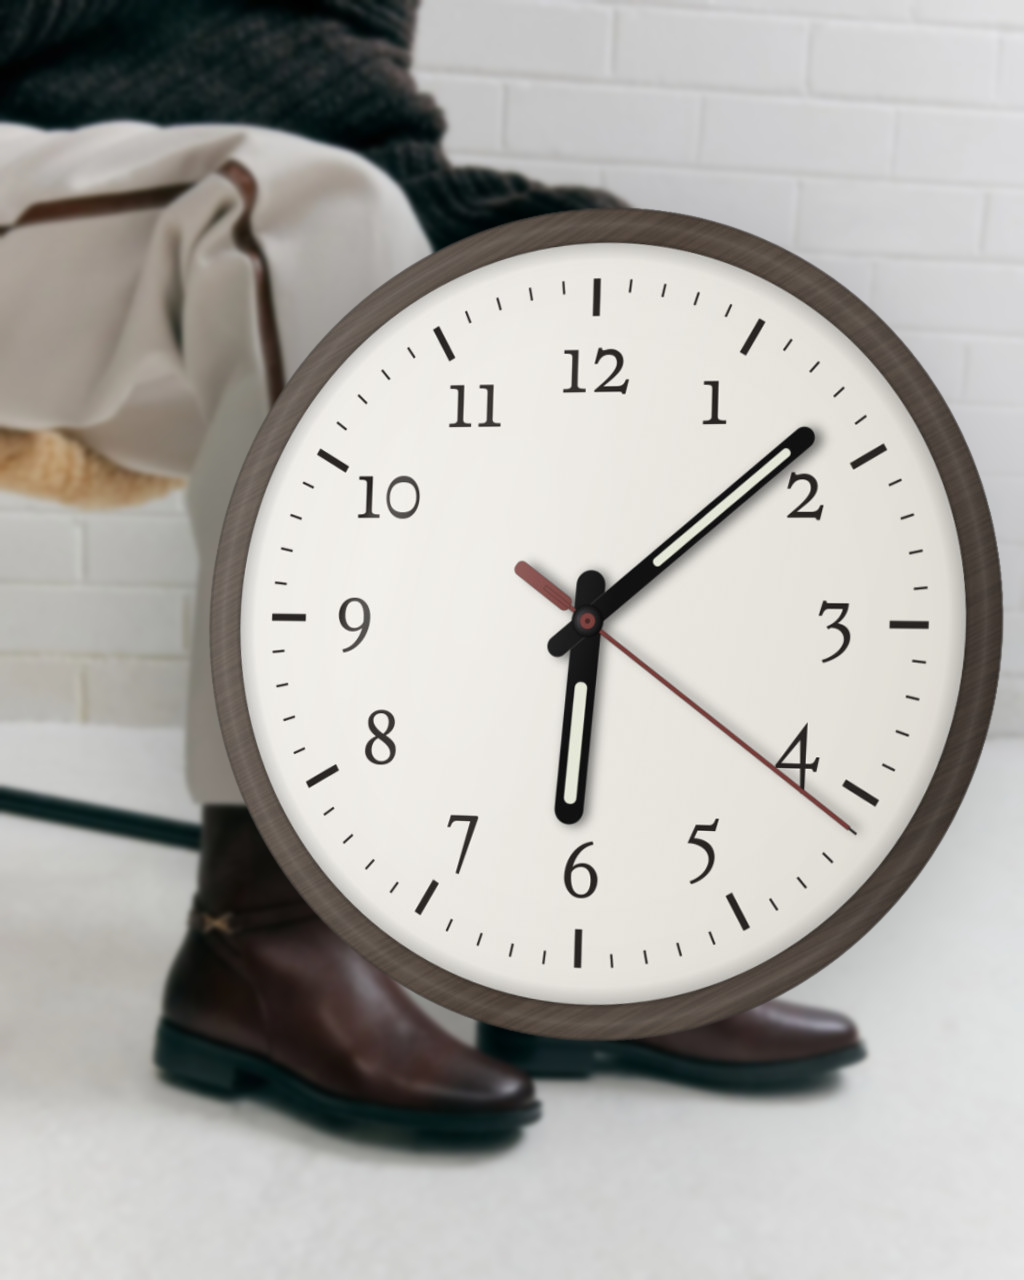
h=6 m=8 s=21
